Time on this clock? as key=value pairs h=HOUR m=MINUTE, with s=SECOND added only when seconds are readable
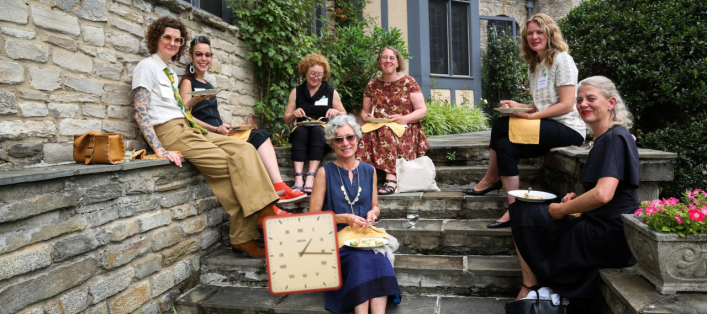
h=1 m=16
